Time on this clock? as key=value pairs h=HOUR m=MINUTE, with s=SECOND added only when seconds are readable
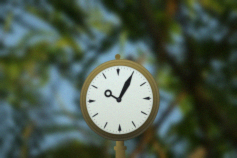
h=10 m=5
